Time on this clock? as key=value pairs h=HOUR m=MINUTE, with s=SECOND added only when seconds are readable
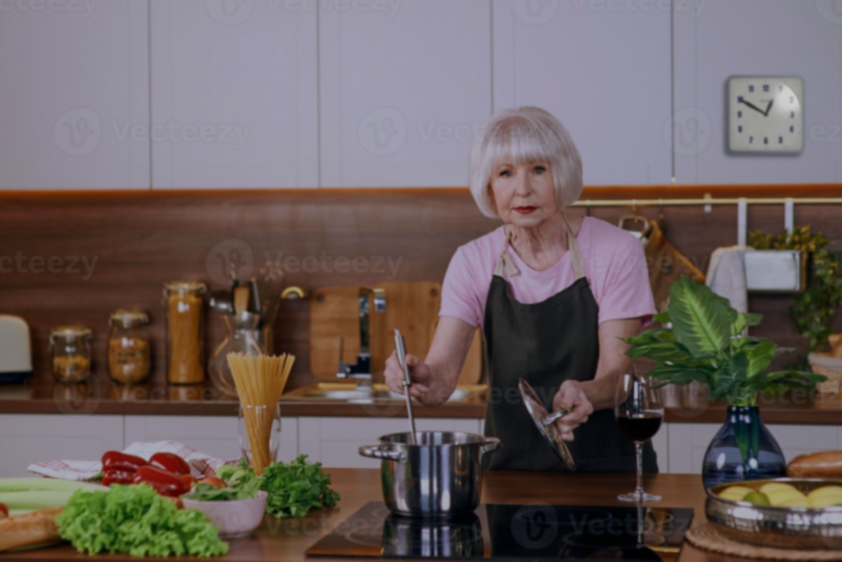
h=12 m=50
